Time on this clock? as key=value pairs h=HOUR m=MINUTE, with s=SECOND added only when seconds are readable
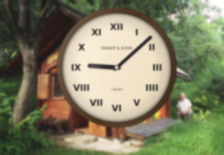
h=9 m=8
